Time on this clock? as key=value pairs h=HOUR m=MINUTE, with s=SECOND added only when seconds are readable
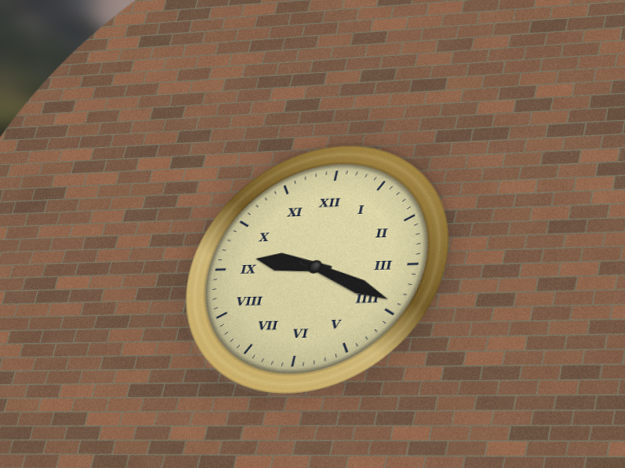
h=9 m=19
